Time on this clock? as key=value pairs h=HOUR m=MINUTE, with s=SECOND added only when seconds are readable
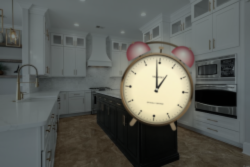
h=12 m=59
